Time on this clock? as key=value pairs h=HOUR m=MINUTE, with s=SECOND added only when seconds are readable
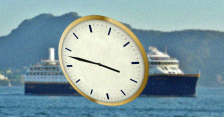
h=3 m=48
